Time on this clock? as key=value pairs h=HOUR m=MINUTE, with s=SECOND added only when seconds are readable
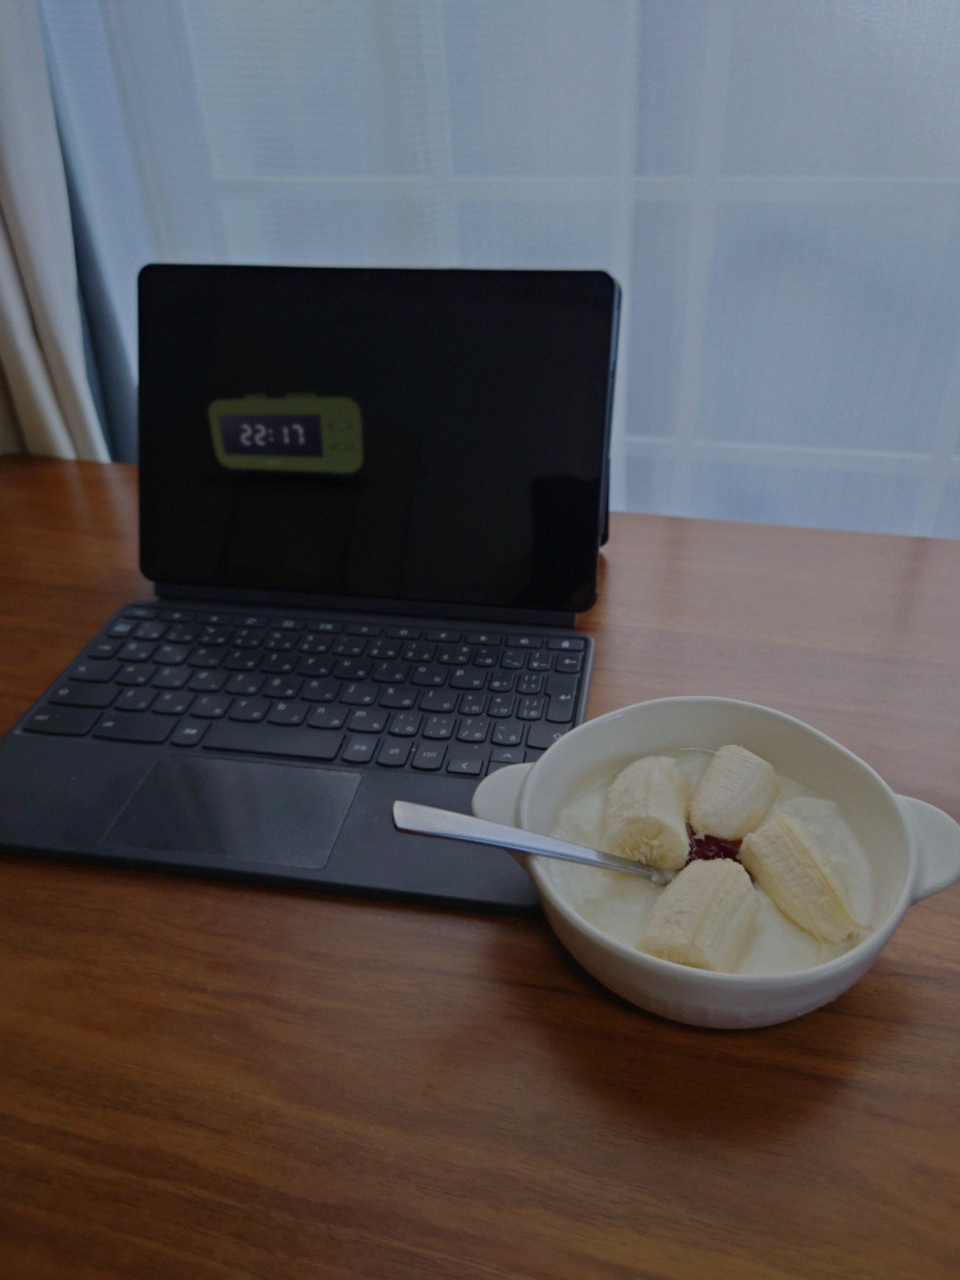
h=22 m=17
